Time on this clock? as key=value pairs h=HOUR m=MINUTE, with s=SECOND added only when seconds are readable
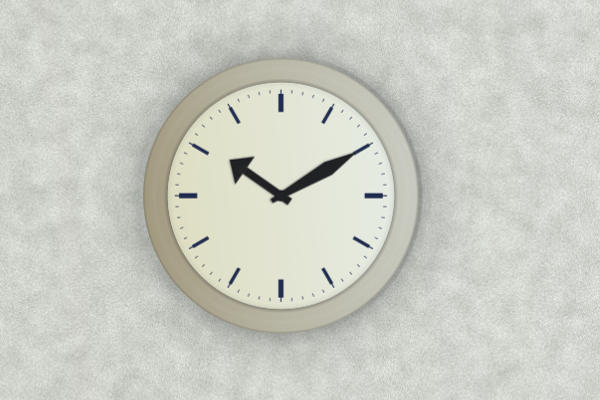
h=10 m=10
